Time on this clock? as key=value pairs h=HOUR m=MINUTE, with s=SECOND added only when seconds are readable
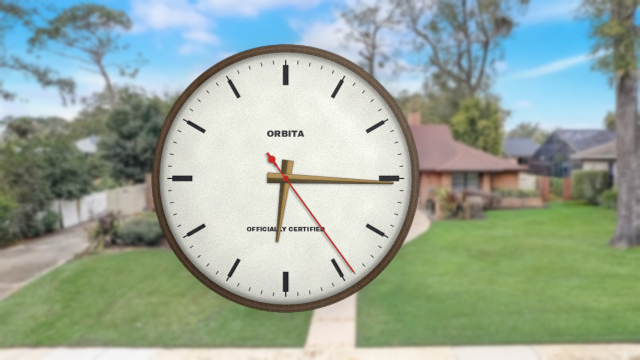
h=6 m=15 s=24
